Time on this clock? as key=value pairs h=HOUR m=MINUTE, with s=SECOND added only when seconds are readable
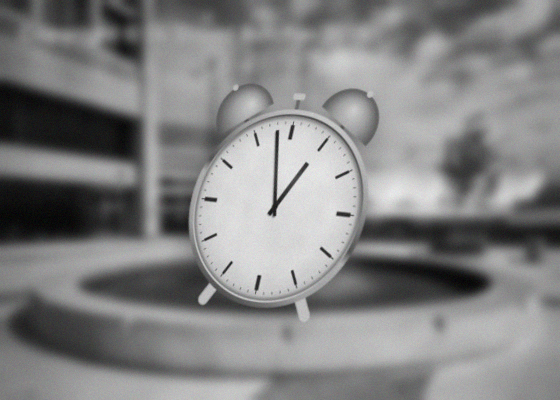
h=12 m=58
